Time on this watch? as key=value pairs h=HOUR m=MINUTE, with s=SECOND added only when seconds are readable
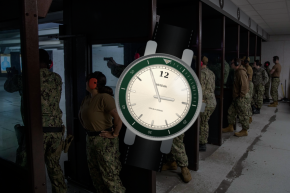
h=2 m=55
